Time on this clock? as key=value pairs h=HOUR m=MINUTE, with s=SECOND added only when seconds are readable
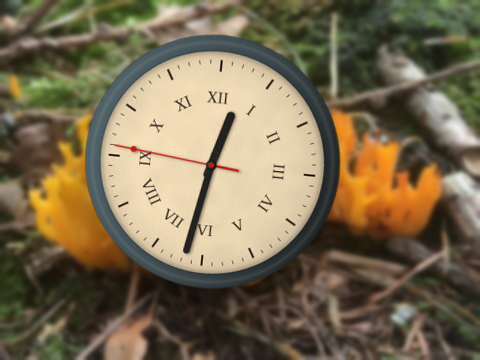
h=12 m=31 s=46
